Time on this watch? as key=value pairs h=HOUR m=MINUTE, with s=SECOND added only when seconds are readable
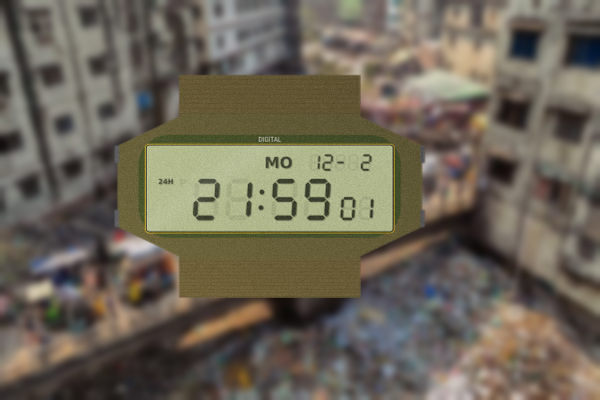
h=21 m=59 s=1
